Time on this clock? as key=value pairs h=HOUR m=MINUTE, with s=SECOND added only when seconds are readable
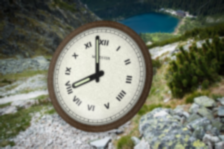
h=7 m=58
